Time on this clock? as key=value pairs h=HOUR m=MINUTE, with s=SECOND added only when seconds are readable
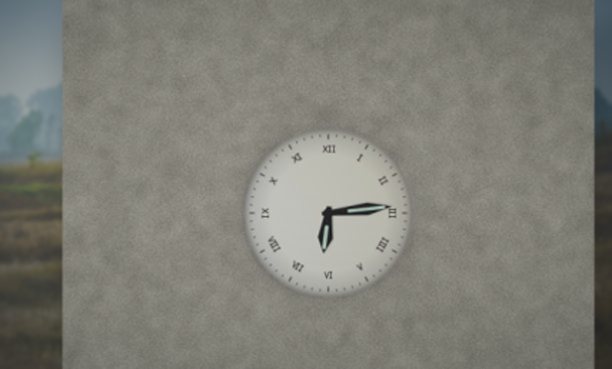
h=6 m=14
